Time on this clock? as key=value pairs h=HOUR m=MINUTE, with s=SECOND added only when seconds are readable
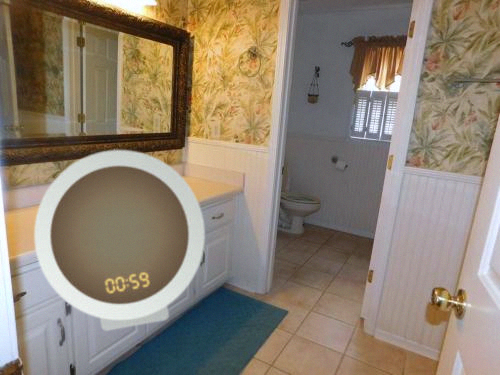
h=0 m=59
